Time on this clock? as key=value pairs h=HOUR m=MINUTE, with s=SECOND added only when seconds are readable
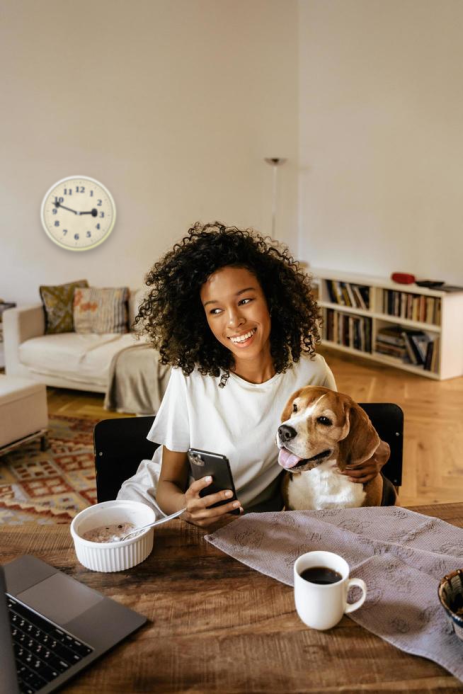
h=2 m=48
